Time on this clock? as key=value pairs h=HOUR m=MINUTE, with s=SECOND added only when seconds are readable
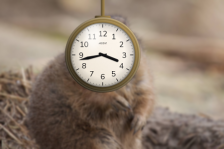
h=3 m=43
